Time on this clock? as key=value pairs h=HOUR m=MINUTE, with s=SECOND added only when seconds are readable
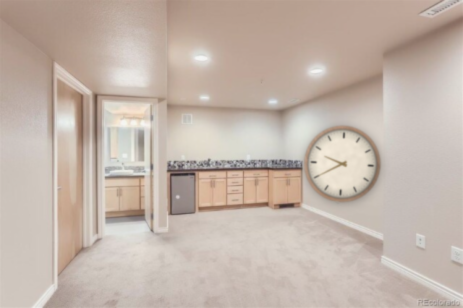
h=9 m=40
